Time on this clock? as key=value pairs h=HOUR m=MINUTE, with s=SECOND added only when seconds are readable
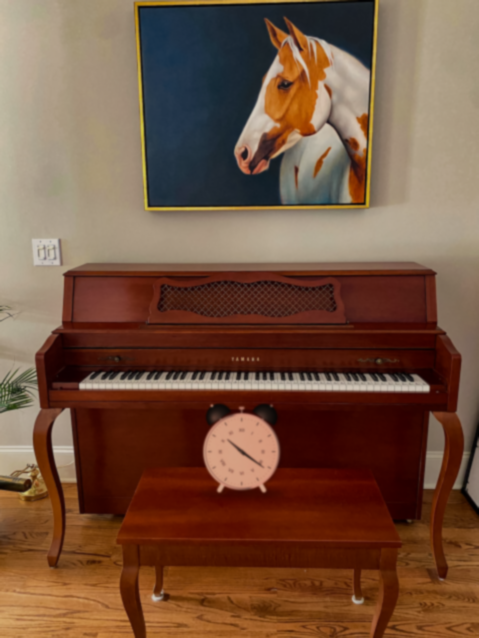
h=10 m=21
